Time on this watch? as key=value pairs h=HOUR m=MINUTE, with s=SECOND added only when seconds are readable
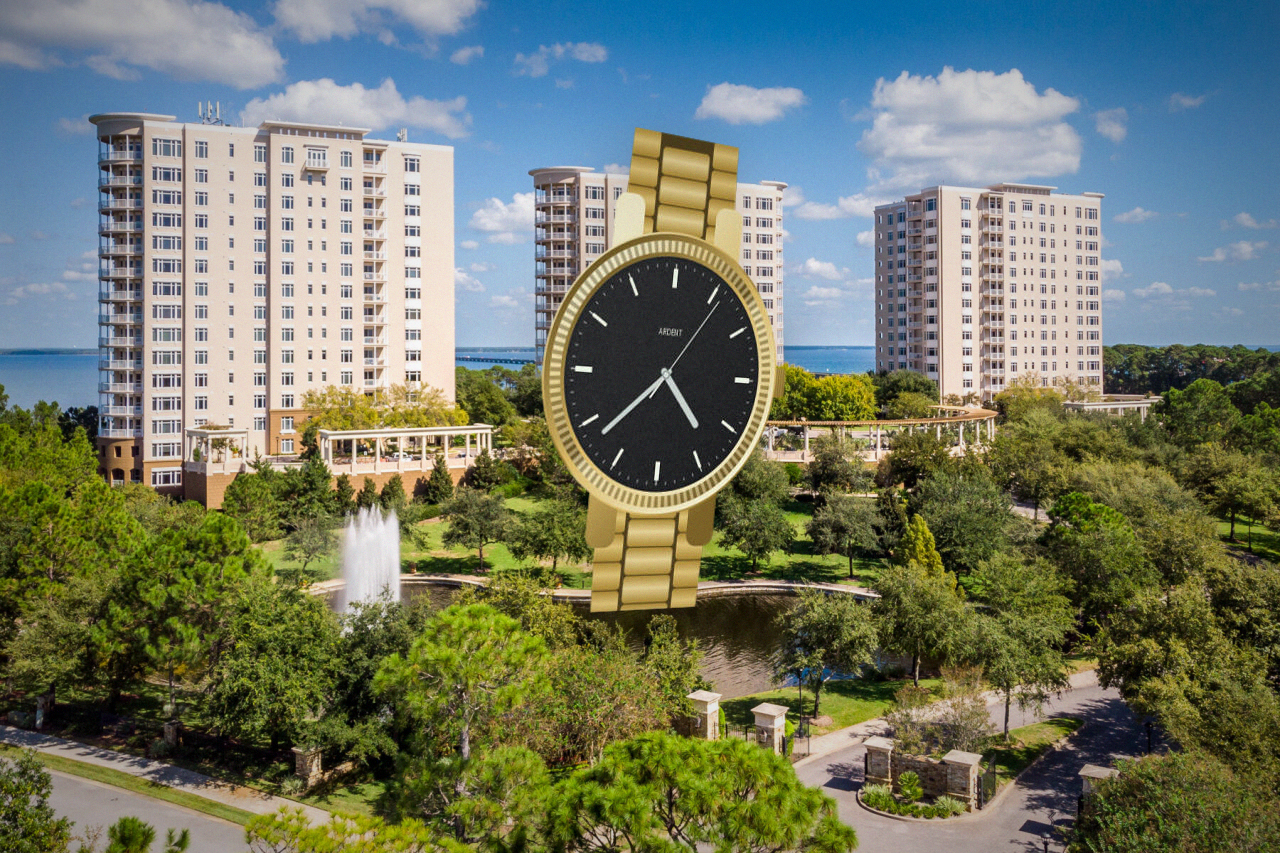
h=4 m=38 s=6
